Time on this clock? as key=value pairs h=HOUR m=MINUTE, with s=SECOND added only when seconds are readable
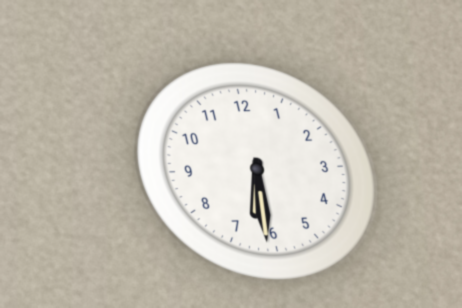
h=6 m=31
